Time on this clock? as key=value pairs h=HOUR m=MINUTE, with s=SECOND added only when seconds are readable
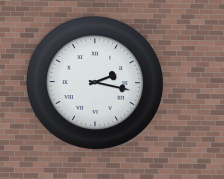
h=2 m=17
